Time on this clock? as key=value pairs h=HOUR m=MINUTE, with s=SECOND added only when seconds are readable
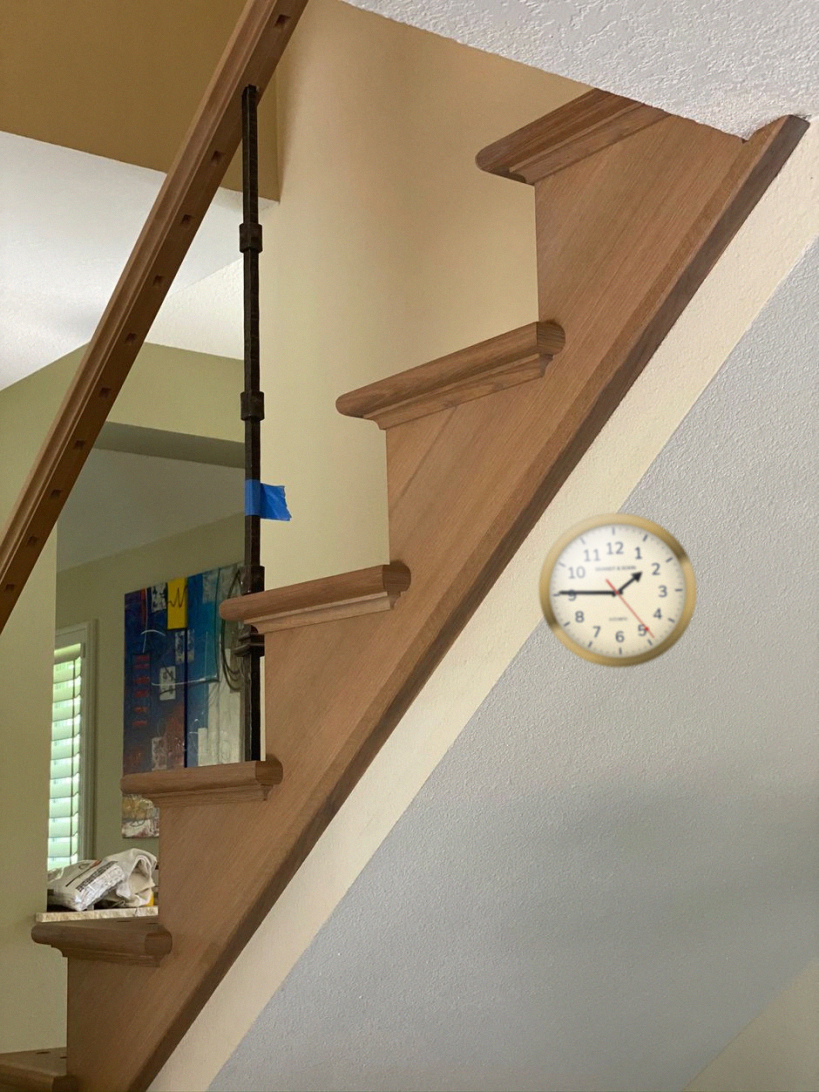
h=1 m=45 s=24
